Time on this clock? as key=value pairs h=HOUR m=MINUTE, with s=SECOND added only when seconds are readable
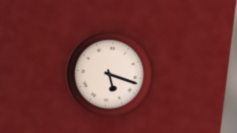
h=5 m=17
